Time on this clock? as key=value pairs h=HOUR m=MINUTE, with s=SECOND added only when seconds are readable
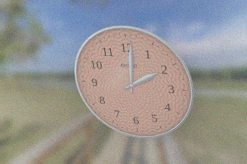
h=2 m=1
